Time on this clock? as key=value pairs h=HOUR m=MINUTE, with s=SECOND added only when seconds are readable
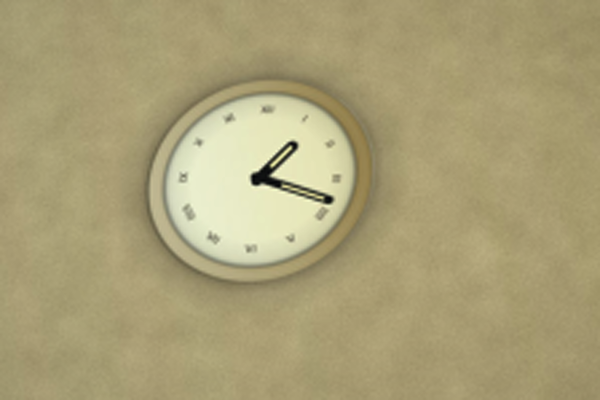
h=1 m=18
